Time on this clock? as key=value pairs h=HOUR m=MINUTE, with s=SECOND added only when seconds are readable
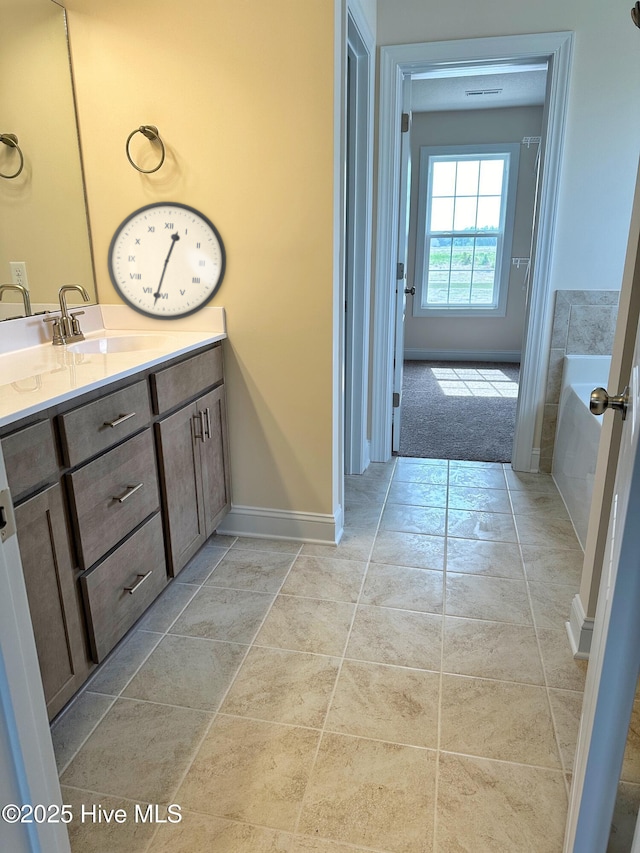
h=12 m=32
